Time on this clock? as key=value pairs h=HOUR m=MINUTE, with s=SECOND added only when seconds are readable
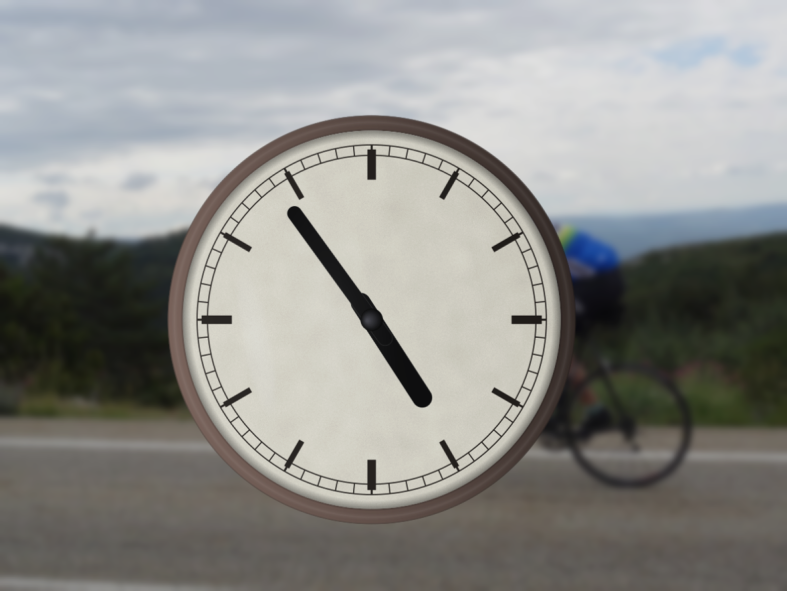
h=4 m=54
